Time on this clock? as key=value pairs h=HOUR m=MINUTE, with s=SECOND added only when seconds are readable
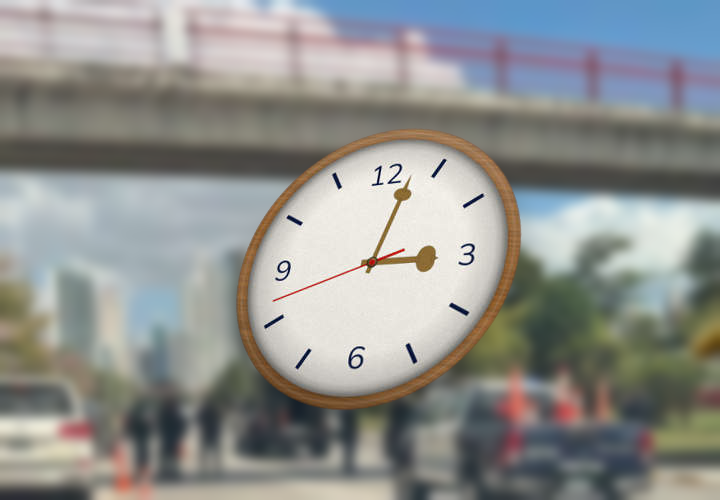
h=3 m=2 s=42
